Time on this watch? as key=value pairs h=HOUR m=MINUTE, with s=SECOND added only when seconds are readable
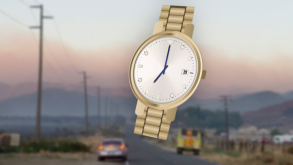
h=7 m=0
